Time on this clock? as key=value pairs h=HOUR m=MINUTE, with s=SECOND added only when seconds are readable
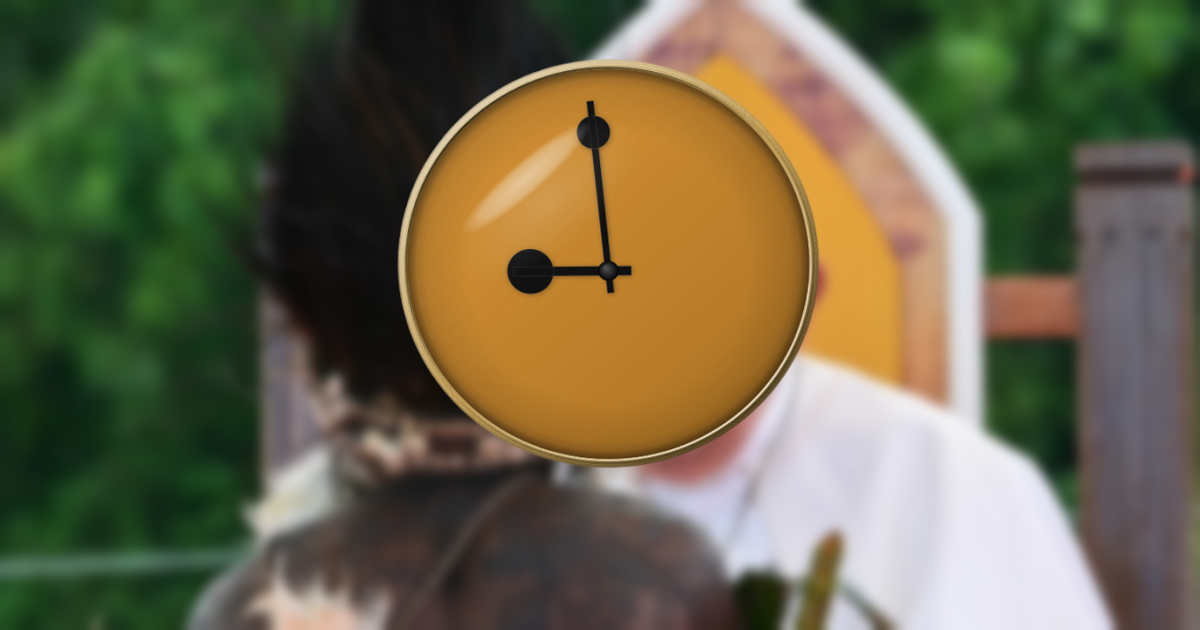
h=8 m=59
